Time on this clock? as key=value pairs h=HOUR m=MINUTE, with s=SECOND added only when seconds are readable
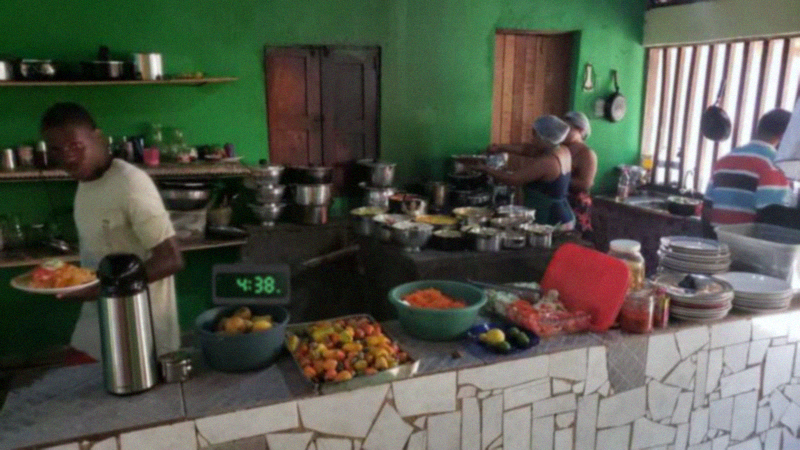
h=4 m=38
